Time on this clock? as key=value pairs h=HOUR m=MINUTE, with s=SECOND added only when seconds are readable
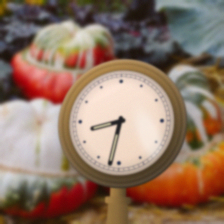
h=8 m=32
